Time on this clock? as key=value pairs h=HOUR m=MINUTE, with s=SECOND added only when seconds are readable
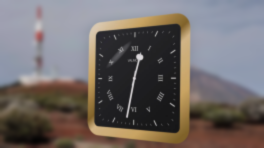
h=12 m=32
